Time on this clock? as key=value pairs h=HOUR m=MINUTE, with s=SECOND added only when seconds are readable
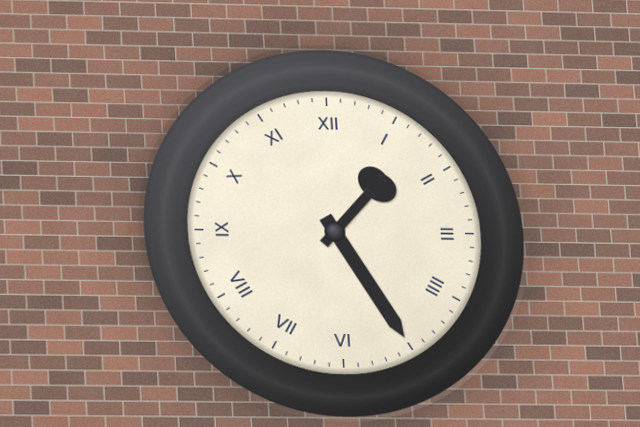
h=1 m=25
